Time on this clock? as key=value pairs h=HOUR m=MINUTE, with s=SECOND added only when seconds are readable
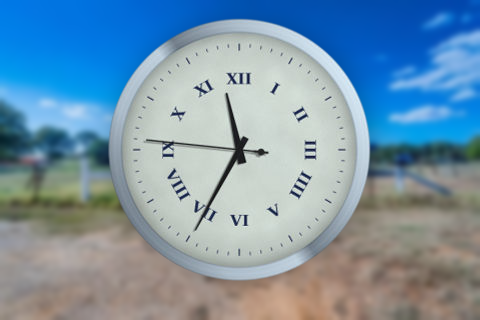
h=11 m=34 s=46
